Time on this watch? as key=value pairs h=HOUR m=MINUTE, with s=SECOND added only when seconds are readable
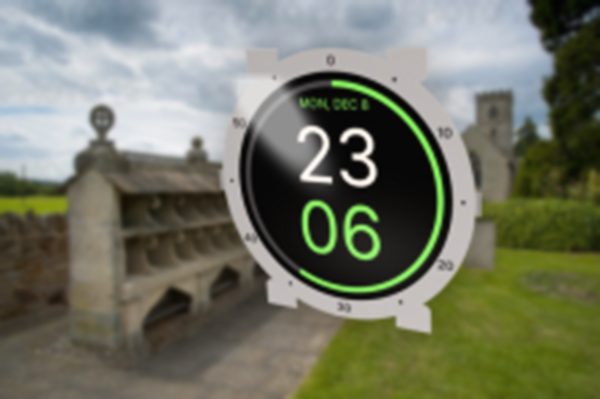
h=23 m=6
